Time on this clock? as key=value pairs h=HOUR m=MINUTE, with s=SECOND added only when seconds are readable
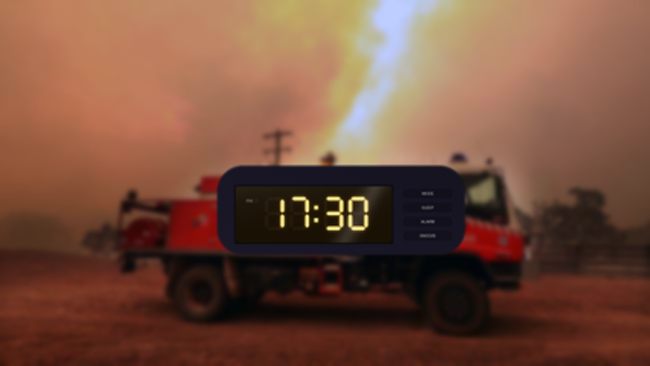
h=17 m=30
